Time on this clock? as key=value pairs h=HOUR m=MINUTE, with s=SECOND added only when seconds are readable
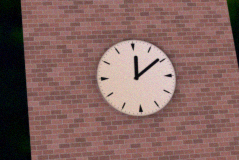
h=12 m=9
